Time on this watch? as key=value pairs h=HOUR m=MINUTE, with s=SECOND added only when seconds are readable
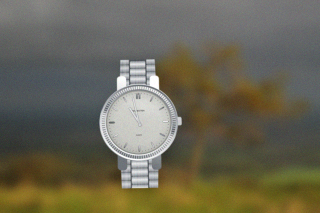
h=10 m=58
